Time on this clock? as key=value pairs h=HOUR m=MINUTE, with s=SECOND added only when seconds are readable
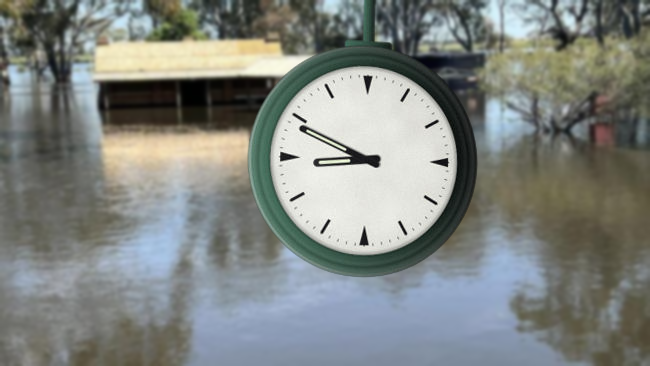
h=8 m=49
